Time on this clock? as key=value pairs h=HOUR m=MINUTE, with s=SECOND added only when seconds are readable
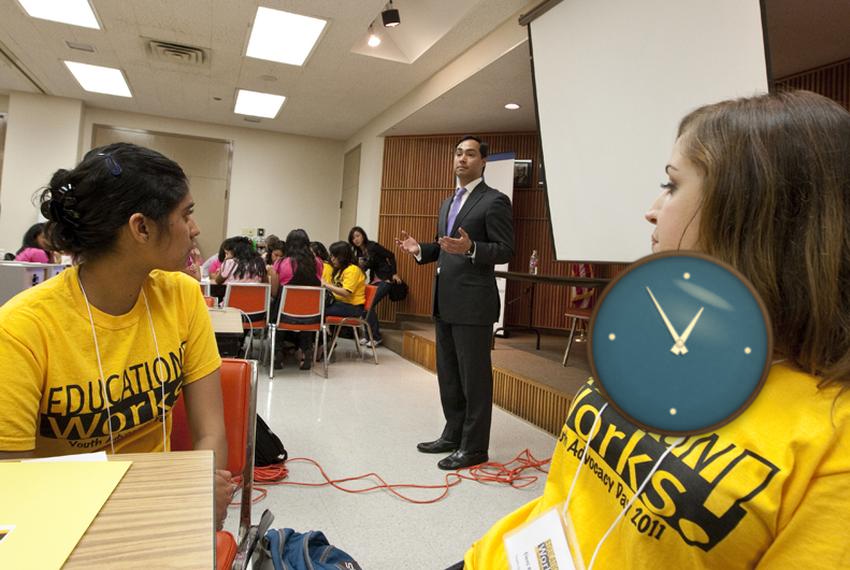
h=12 m=54
